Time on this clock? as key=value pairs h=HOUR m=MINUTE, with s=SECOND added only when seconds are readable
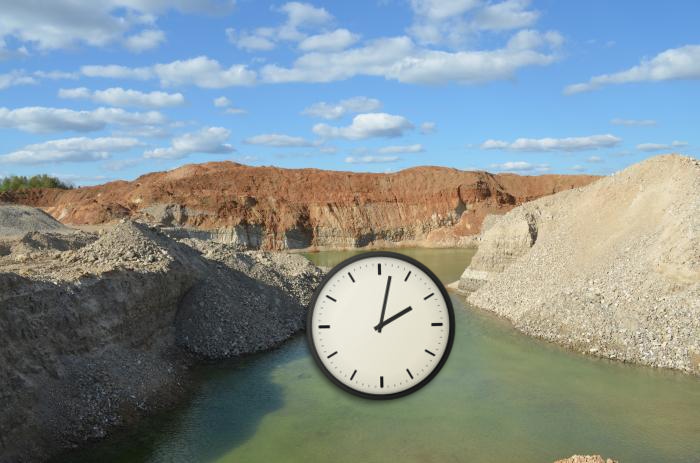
h=2 m=2
